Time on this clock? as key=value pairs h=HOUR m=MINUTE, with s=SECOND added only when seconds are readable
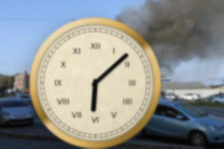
h=6 m=8
